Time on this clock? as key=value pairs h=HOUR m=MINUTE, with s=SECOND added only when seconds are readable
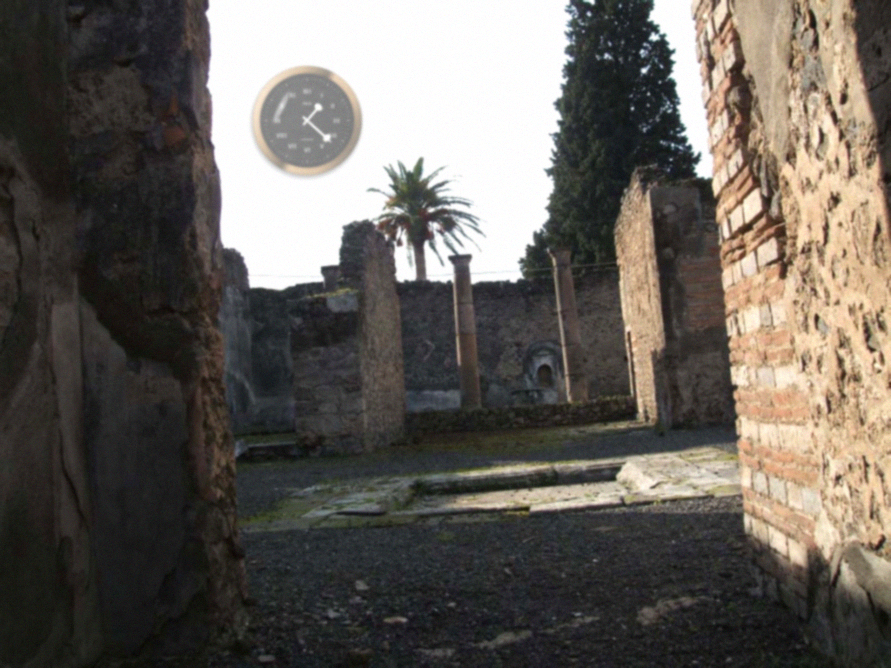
h=1 m=22
